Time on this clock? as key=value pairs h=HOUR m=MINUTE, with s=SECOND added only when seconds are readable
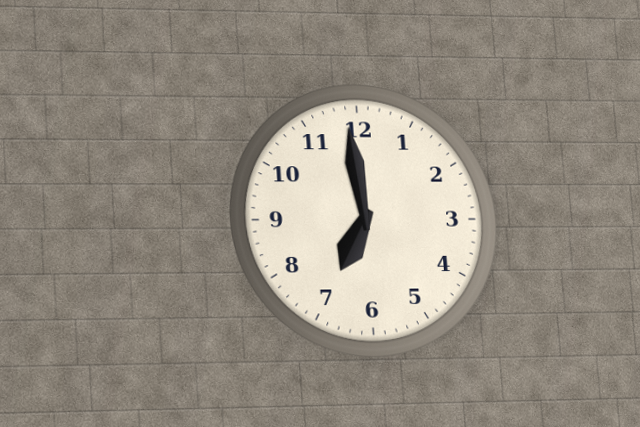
h=6 m=59
